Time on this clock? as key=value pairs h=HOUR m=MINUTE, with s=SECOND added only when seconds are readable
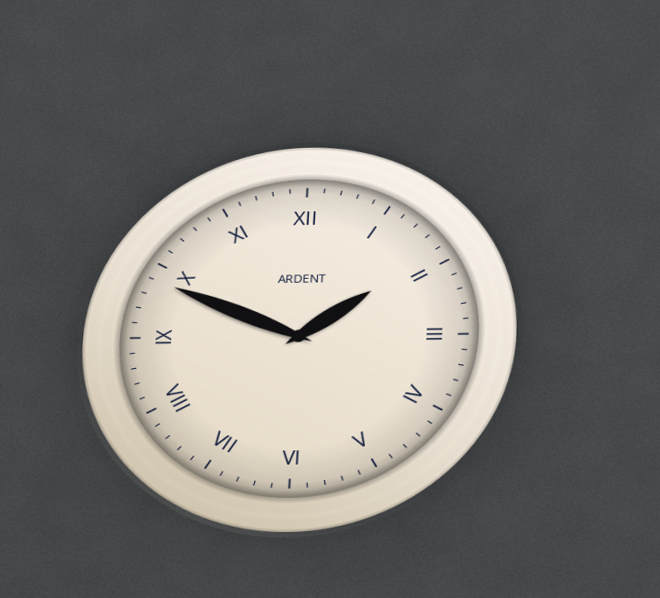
h=1 m=49
